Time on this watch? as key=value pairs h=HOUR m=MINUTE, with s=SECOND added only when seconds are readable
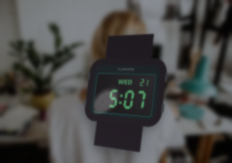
h=5 m=7
